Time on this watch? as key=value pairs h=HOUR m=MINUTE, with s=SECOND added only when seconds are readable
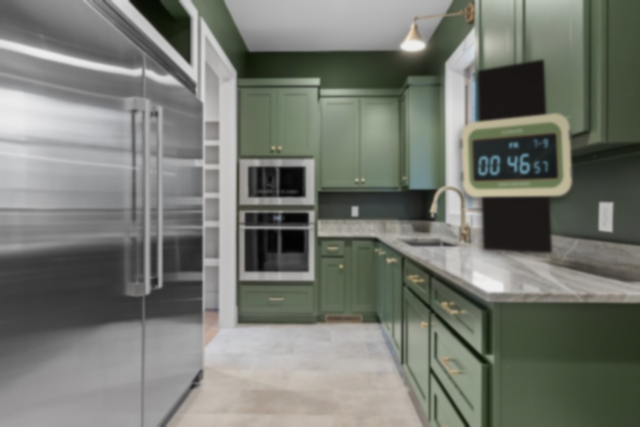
h=0 m=46
